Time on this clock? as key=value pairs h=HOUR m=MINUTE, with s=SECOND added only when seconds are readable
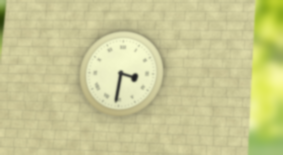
h=3 m=31
